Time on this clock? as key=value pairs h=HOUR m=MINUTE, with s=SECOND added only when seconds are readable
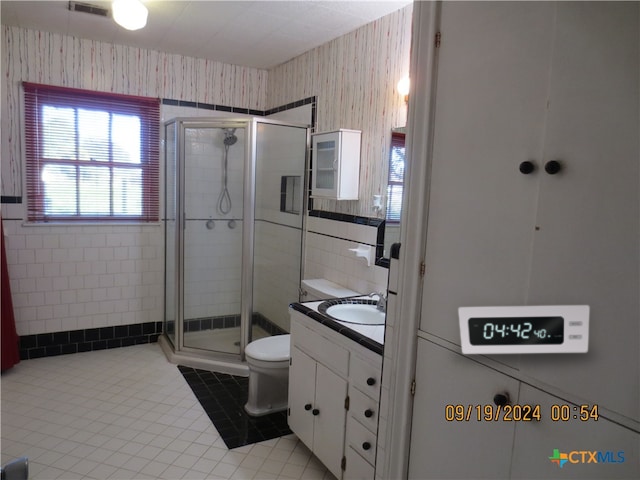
h=4 m=42
